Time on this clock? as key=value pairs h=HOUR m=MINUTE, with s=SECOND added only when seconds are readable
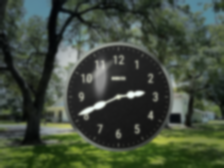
h=2 m=41
